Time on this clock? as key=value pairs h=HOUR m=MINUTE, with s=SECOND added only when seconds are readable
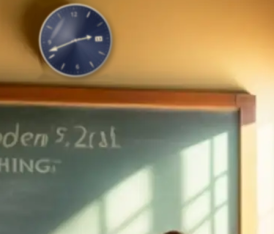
h=2 m=42
